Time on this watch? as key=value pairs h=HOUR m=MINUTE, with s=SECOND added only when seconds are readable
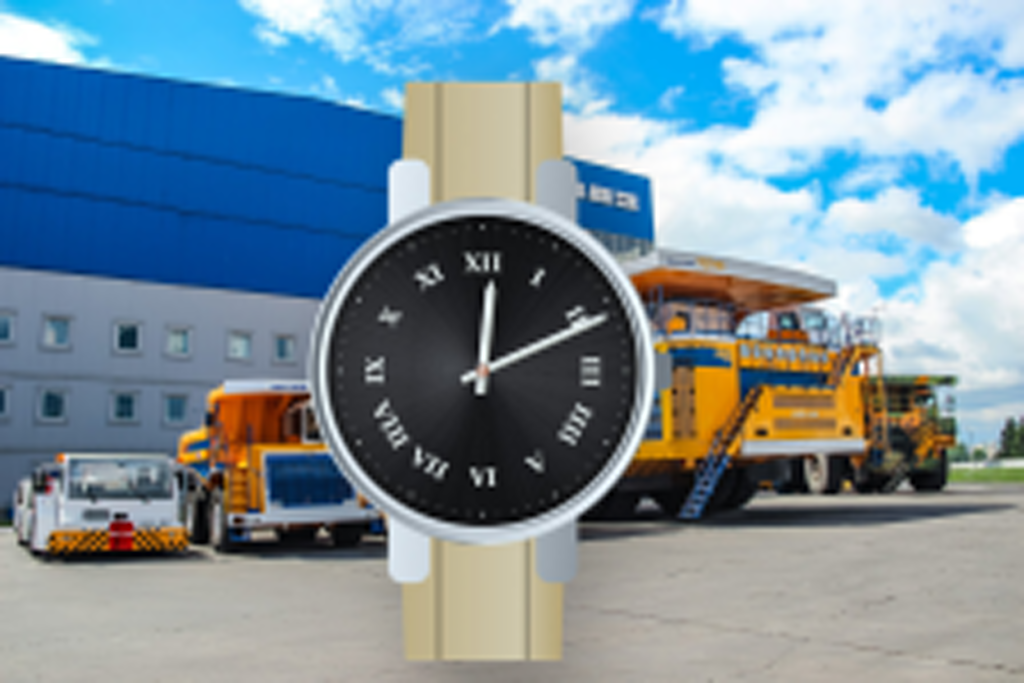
h=12 m=11
